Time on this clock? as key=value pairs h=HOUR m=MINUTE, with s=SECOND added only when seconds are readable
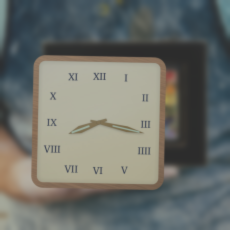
h=8 m=17
